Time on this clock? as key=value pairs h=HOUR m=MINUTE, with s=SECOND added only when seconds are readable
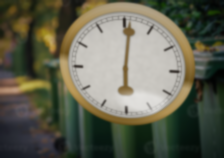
h=6 m=1
